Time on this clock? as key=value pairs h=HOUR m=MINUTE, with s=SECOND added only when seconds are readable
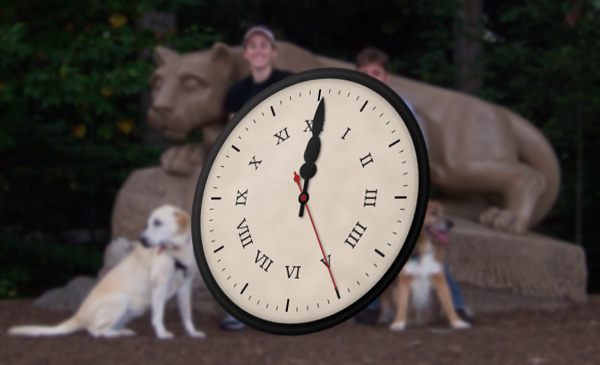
h=12 m=0 s=25
